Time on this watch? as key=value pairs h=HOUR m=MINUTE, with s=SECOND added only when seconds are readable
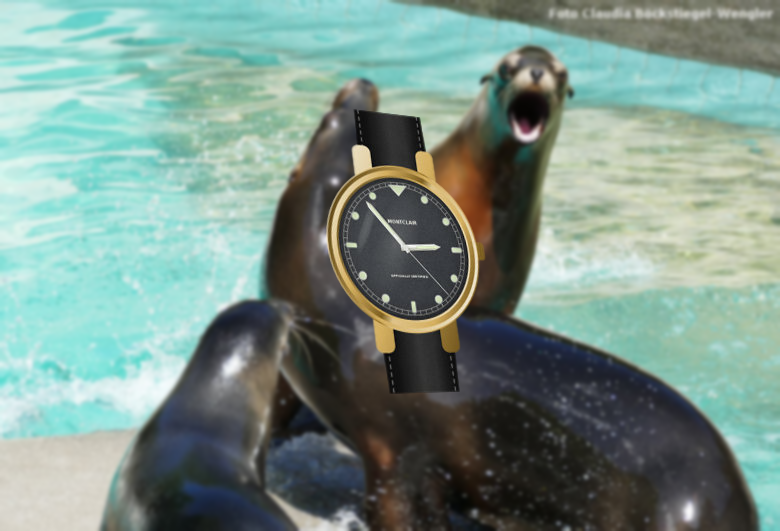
h=2 m=53 s=23
